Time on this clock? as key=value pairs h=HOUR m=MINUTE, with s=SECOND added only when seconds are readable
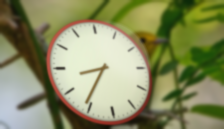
h=8 m=36
